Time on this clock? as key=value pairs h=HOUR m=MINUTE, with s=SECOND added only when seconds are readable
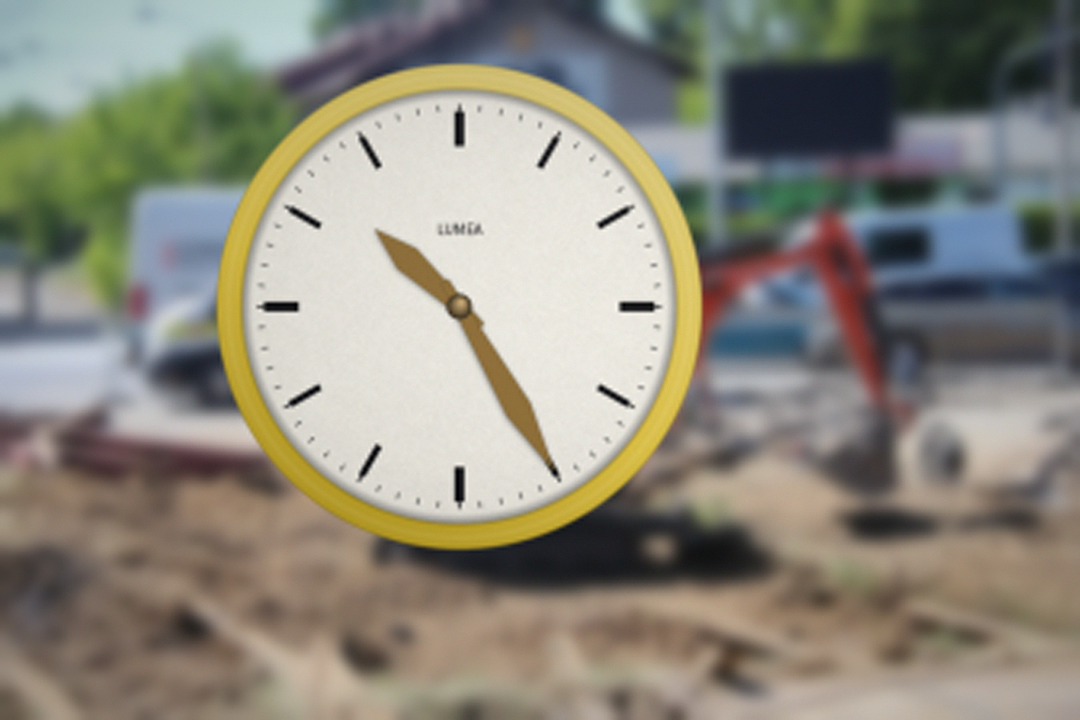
h=10 m=25
